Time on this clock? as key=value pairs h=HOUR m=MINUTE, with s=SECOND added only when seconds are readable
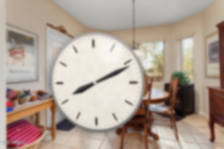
h=8 m=11
